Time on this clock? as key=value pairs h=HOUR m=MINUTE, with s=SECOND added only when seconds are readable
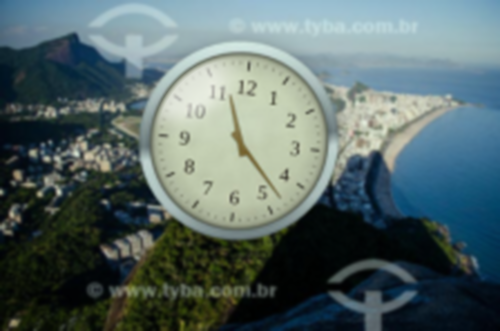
h=11 m=23
